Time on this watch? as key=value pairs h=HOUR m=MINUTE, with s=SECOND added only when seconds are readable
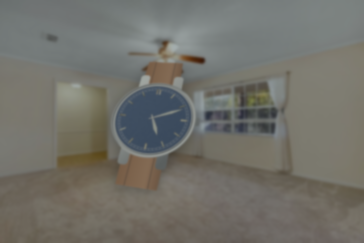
h=5 m=11
